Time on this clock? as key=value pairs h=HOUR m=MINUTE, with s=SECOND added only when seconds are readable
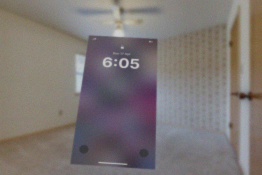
h=6 m=5
